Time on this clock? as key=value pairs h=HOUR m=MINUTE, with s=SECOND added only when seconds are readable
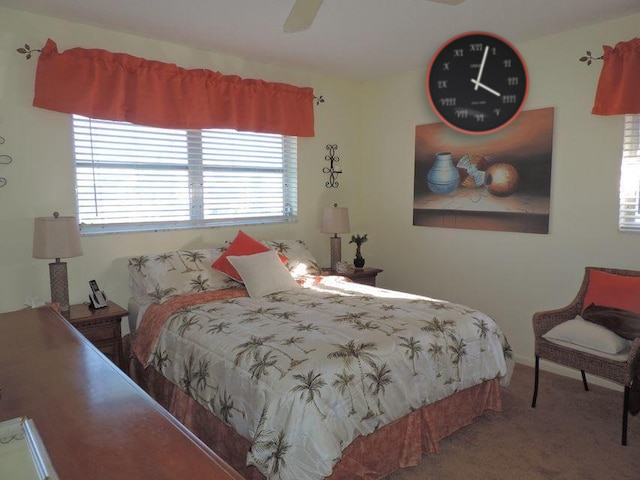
h=4 m=3
